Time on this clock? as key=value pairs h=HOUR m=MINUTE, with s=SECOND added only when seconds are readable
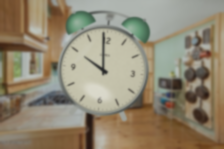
h=9 m=59
